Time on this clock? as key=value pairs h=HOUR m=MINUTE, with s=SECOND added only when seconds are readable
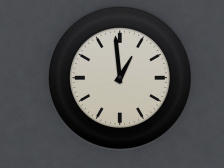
h=12 m=59
